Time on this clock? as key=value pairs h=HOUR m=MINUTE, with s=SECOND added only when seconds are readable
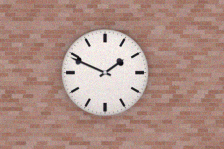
h=1 m=49
